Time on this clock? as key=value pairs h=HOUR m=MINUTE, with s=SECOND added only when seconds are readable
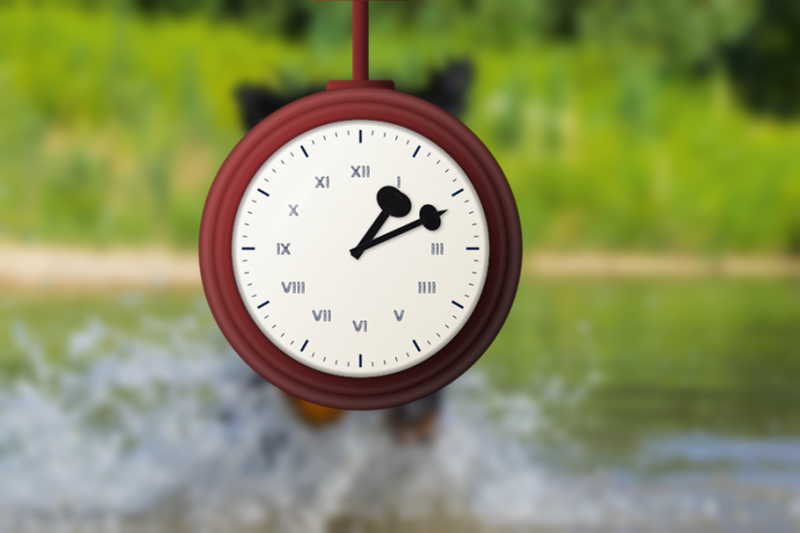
h=1 m=11
